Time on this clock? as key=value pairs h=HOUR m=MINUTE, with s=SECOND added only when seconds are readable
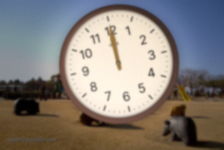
h=12 m=0
